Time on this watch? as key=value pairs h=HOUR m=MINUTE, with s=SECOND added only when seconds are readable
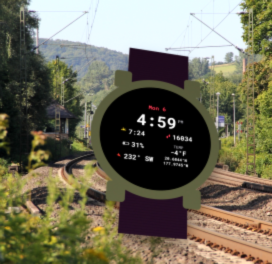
h=4 m=59
